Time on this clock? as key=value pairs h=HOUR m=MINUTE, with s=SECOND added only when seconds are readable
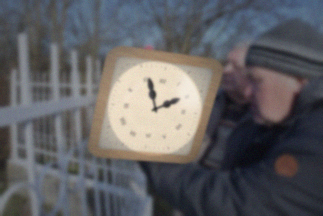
h=1 m=56
